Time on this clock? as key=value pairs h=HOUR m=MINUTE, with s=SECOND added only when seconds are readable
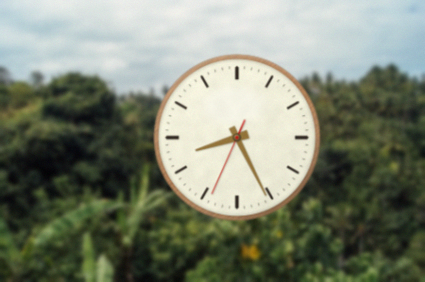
h=8 m=25 s=34
